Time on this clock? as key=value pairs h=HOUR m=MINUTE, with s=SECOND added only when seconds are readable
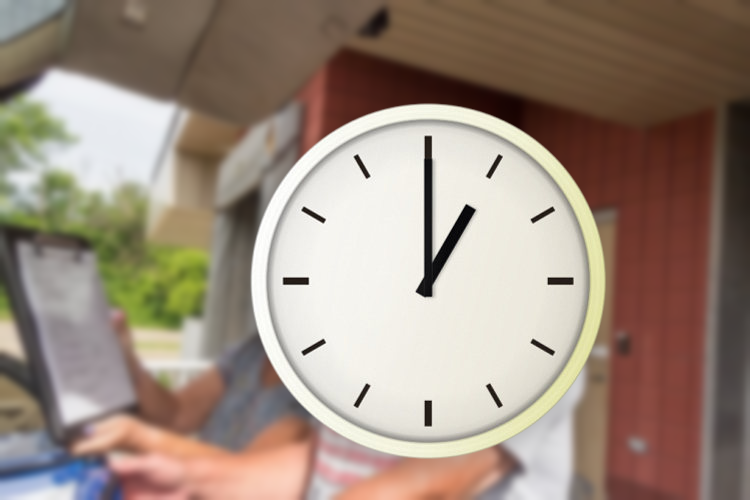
h=1 m=0
